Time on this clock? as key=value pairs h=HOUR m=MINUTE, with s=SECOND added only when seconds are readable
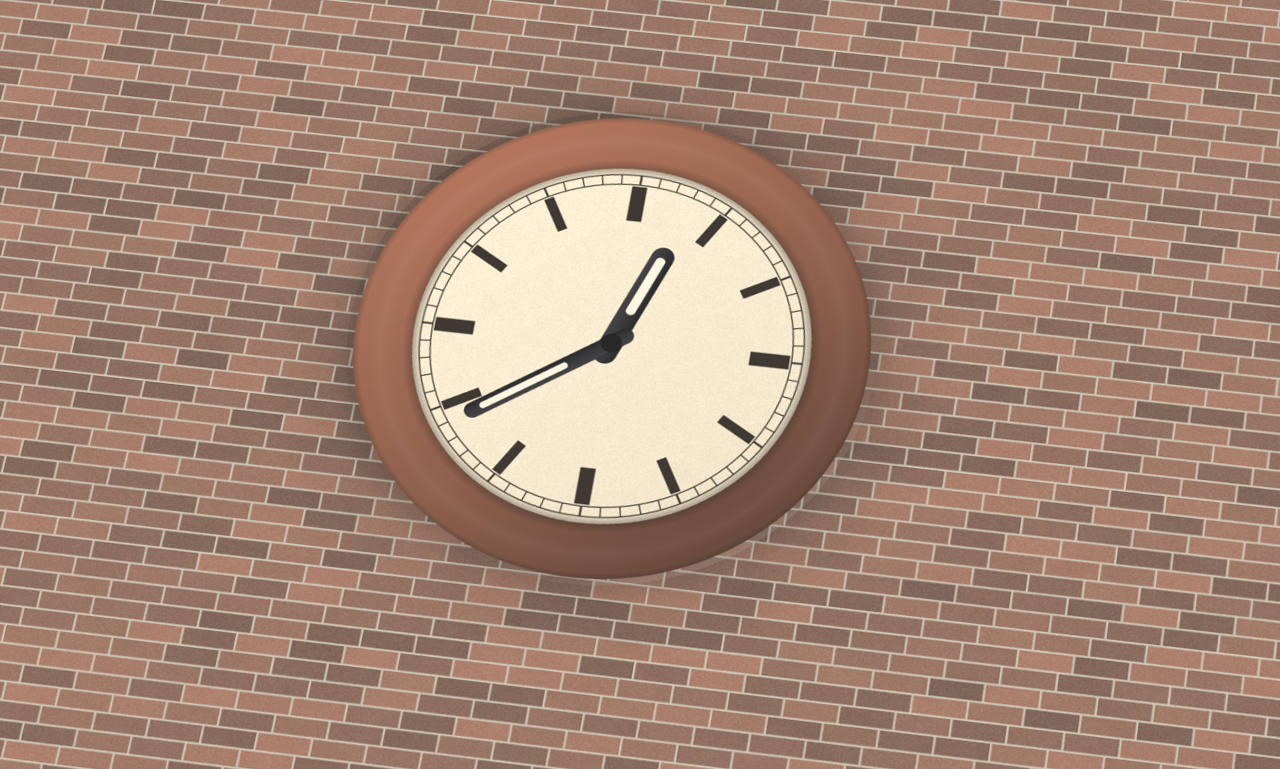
h=12 m=39
